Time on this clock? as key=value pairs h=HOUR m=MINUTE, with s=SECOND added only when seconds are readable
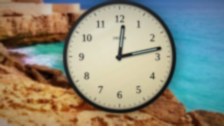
h=12 m=13
